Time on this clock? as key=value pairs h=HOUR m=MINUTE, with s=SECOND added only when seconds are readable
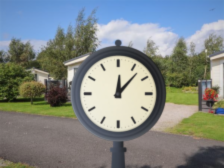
h=12 m=7
